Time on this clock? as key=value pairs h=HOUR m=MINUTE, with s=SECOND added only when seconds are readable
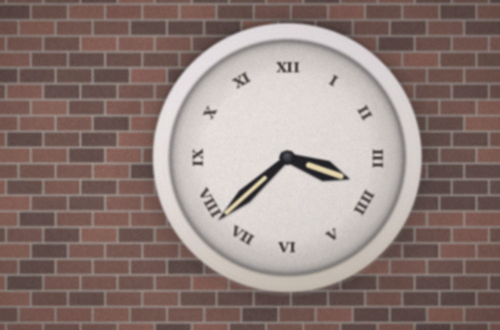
h=3 m=38
